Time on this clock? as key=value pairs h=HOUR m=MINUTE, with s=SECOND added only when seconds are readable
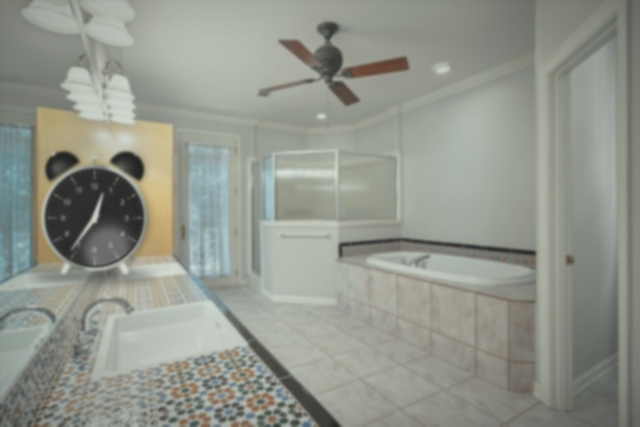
h=12 m=36
